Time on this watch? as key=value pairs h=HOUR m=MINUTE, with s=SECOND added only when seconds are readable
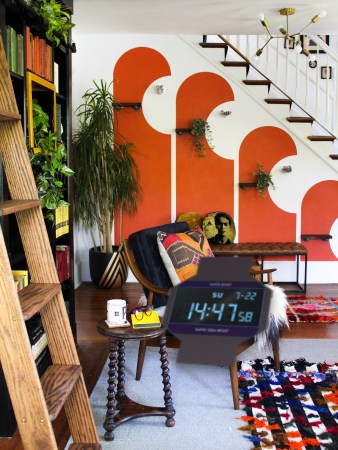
h=14 m=47 s=58
